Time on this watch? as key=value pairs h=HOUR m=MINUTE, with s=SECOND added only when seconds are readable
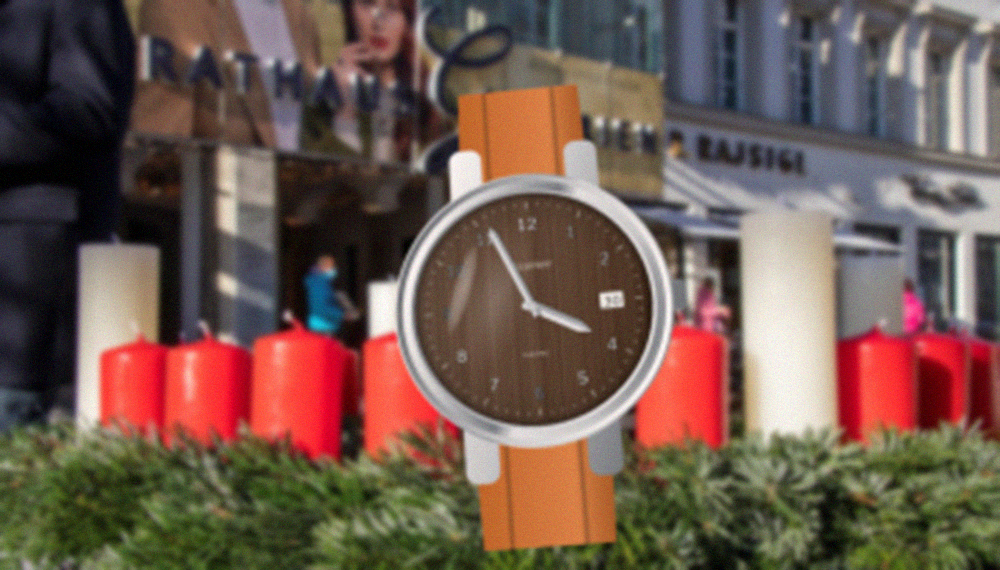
h=3 m=56
